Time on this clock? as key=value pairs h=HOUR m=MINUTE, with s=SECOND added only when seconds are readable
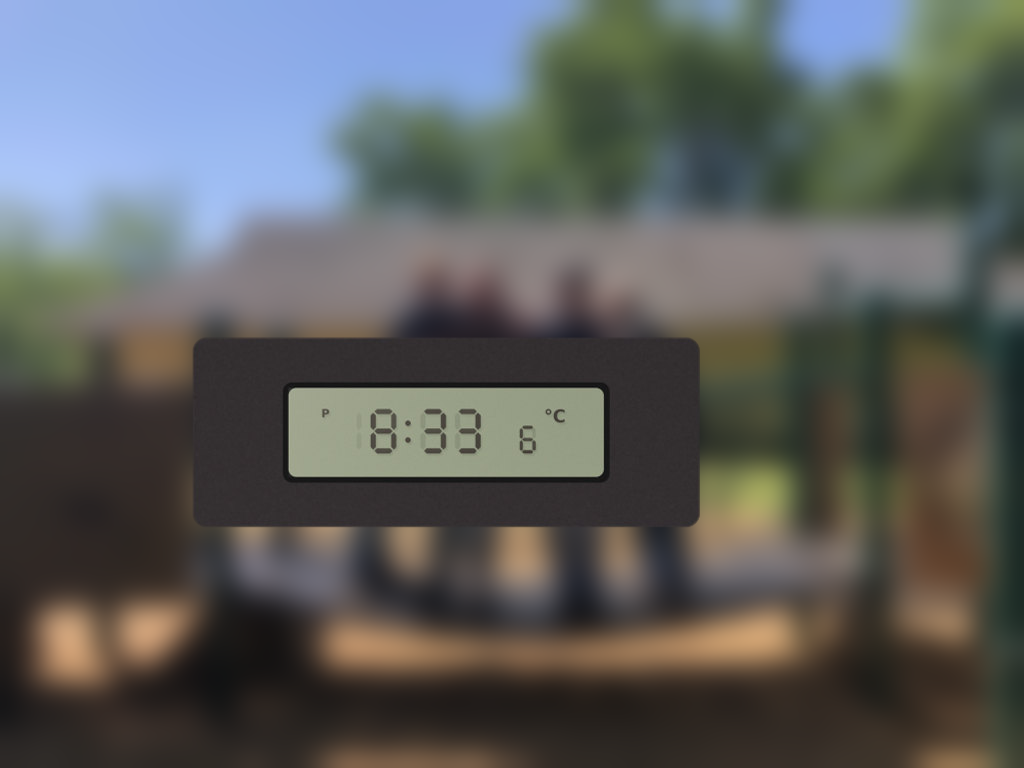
h=8 m=33
